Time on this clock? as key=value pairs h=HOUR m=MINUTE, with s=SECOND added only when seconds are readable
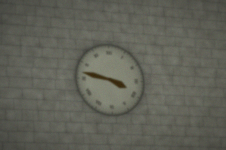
h=3 m=47
